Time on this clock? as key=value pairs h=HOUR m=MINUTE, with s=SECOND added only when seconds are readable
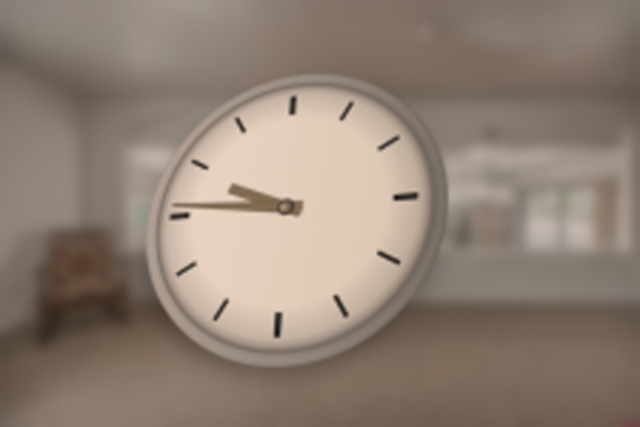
h=9 m=46
